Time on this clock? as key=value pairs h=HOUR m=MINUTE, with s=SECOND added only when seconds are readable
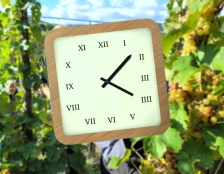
h=4 m=8
